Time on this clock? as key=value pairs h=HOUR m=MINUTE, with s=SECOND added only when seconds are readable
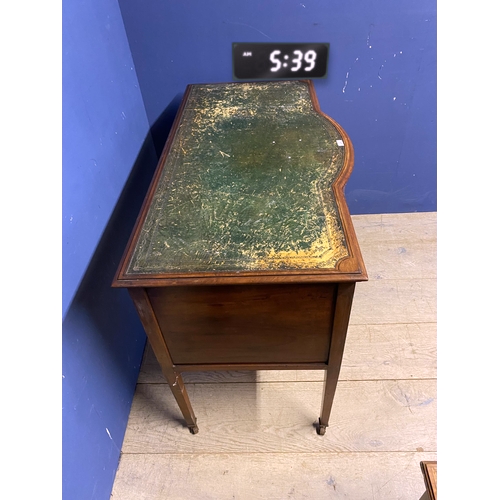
h=5 m=39
